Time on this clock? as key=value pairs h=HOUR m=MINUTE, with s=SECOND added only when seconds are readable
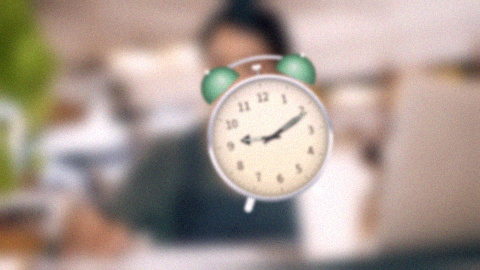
h=9 m=11
